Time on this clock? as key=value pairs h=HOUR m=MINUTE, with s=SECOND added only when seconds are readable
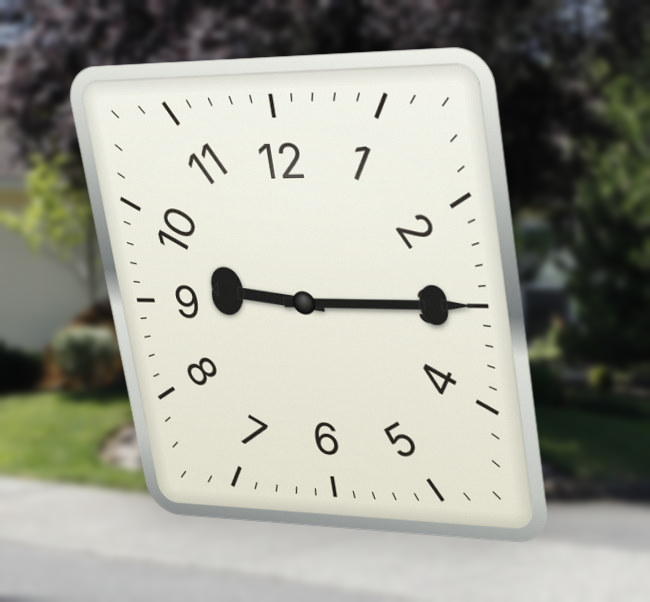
h=9 m=15
